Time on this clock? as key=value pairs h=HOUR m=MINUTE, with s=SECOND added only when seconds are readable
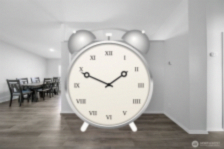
h=1 m=49
